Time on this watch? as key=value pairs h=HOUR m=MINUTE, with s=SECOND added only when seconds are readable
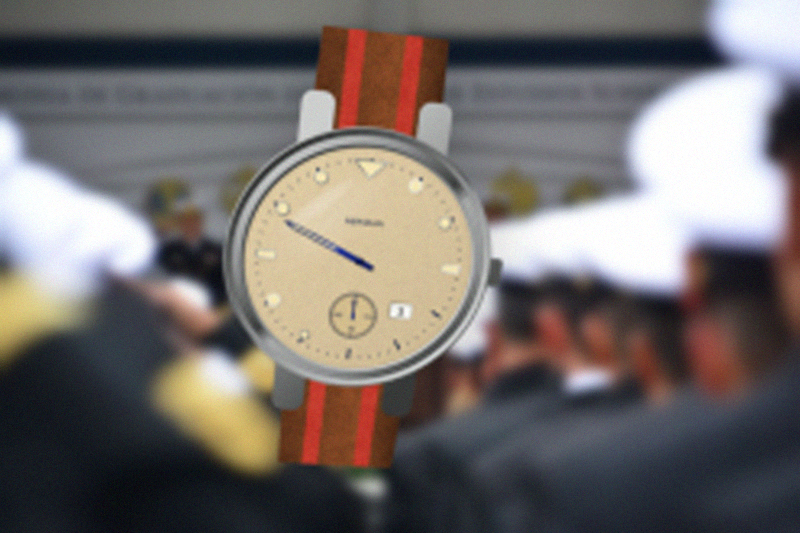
h=9 m=49
